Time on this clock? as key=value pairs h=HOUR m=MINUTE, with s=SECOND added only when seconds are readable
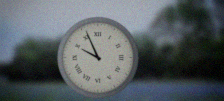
h=9 m=56
